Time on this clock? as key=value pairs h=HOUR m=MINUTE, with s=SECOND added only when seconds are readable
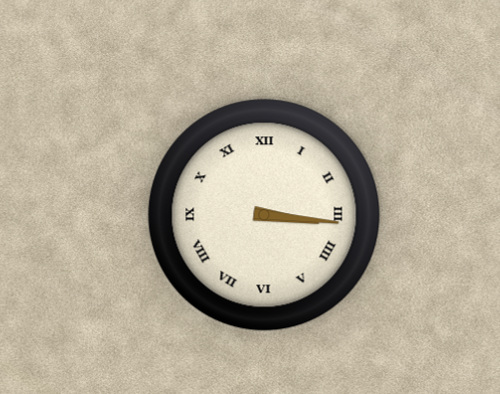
h=3 m=16
